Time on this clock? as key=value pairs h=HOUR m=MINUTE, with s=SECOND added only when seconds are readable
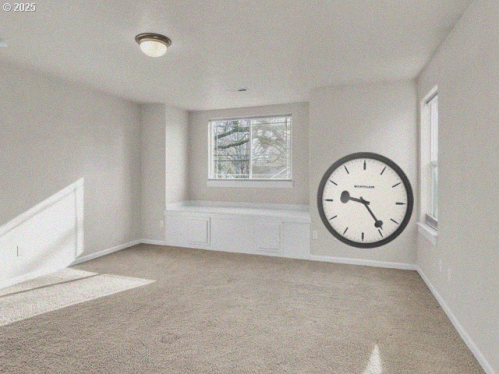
h=9 m=24
